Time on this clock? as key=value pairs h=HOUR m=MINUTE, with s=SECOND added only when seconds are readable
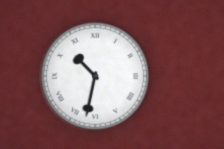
h=10 m=32
